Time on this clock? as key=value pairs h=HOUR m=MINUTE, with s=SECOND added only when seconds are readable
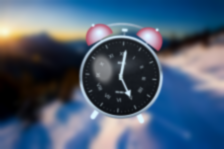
h=5 m=1
